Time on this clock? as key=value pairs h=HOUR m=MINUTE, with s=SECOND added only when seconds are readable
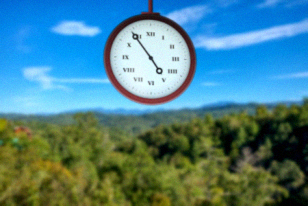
h=4 m=54
